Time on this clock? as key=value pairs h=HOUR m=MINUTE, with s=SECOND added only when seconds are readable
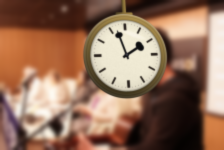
h=1 m=57
